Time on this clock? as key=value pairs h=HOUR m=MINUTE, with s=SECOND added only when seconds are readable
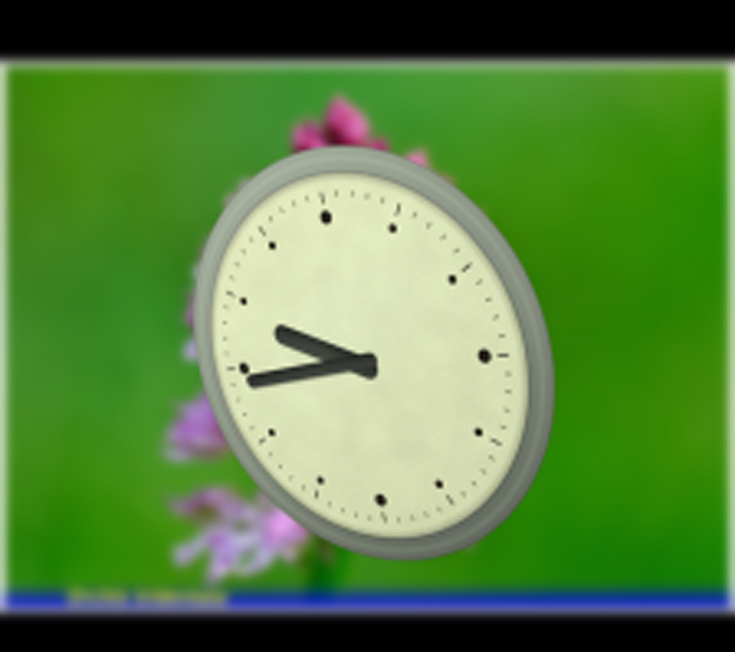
h=9 m=44
